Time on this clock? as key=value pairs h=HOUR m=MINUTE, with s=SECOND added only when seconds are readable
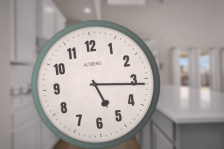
h=5 m=16
